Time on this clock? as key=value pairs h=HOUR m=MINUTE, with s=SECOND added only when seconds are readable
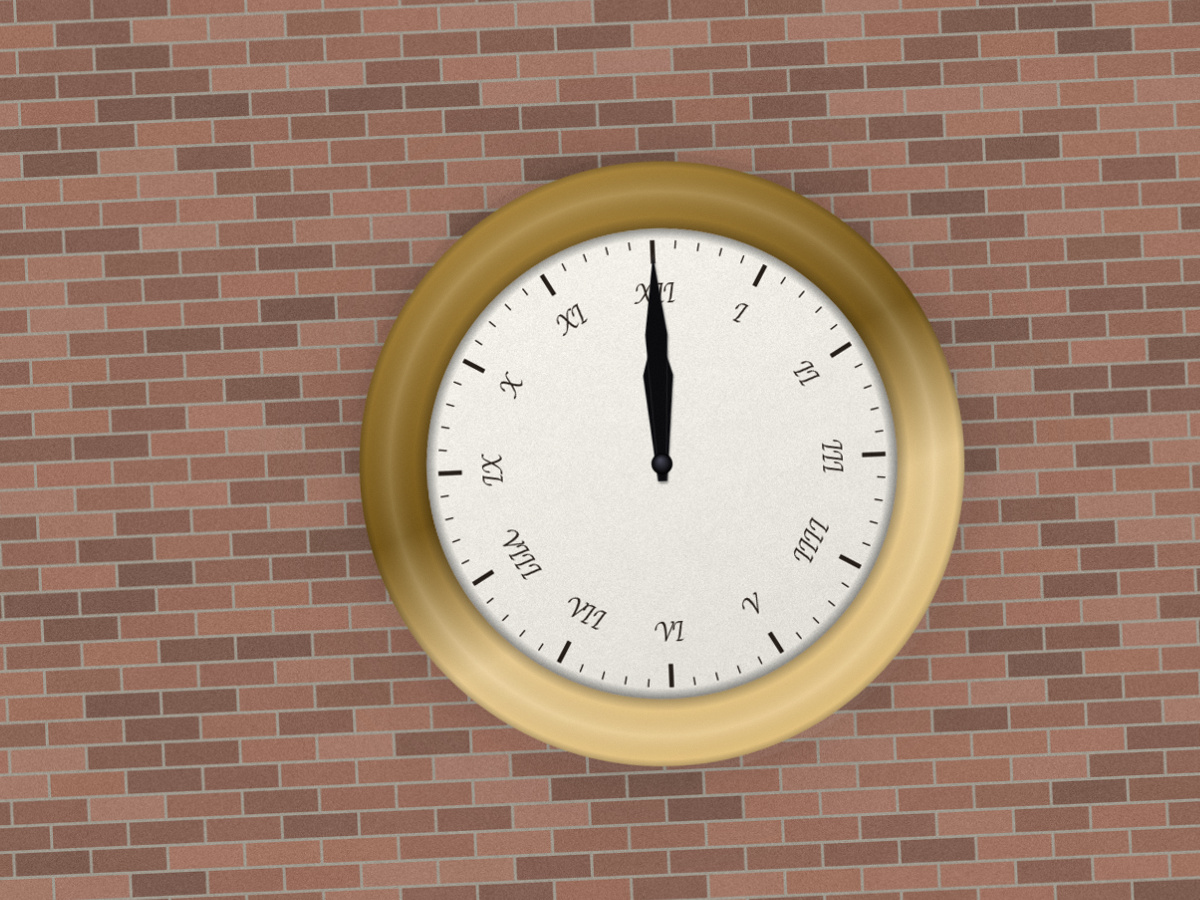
h=12 m=0
